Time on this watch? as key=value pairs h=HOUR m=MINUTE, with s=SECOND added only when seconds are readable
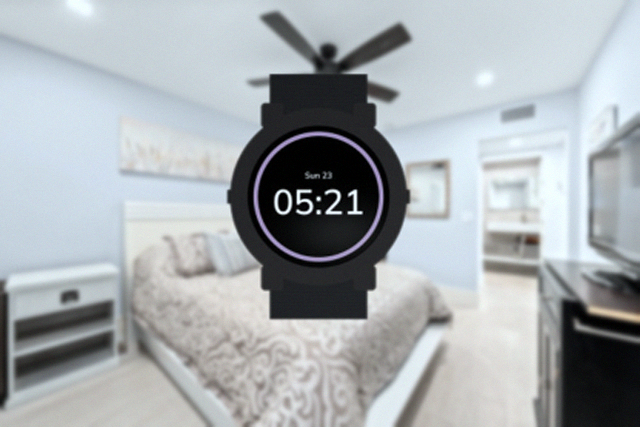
h=5 m=21
